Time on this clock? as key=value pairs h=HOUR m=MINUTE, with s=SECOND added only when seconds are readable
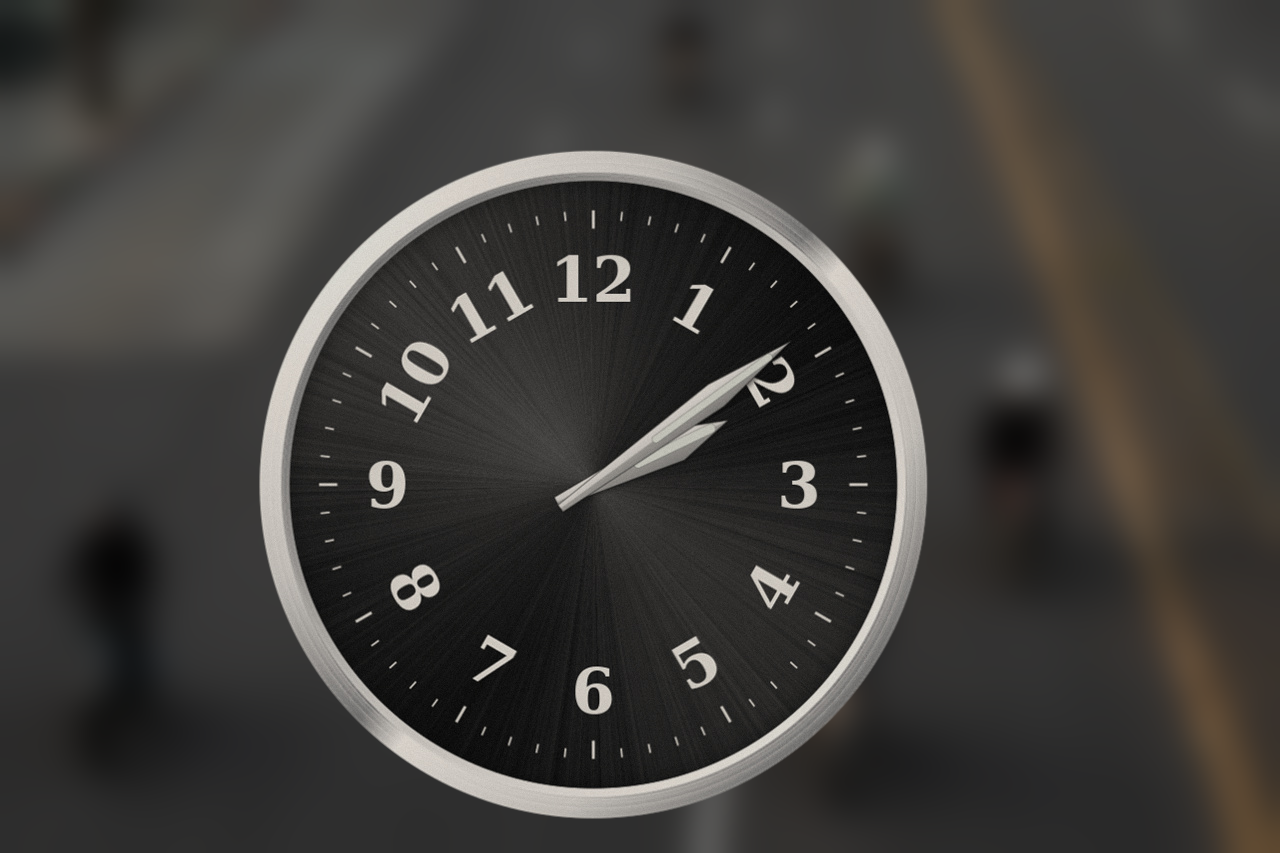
h=2 m=9
